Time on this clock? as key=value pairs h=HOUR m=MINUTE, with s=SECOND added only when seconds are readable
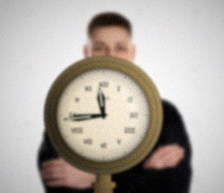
h=11 m=44
